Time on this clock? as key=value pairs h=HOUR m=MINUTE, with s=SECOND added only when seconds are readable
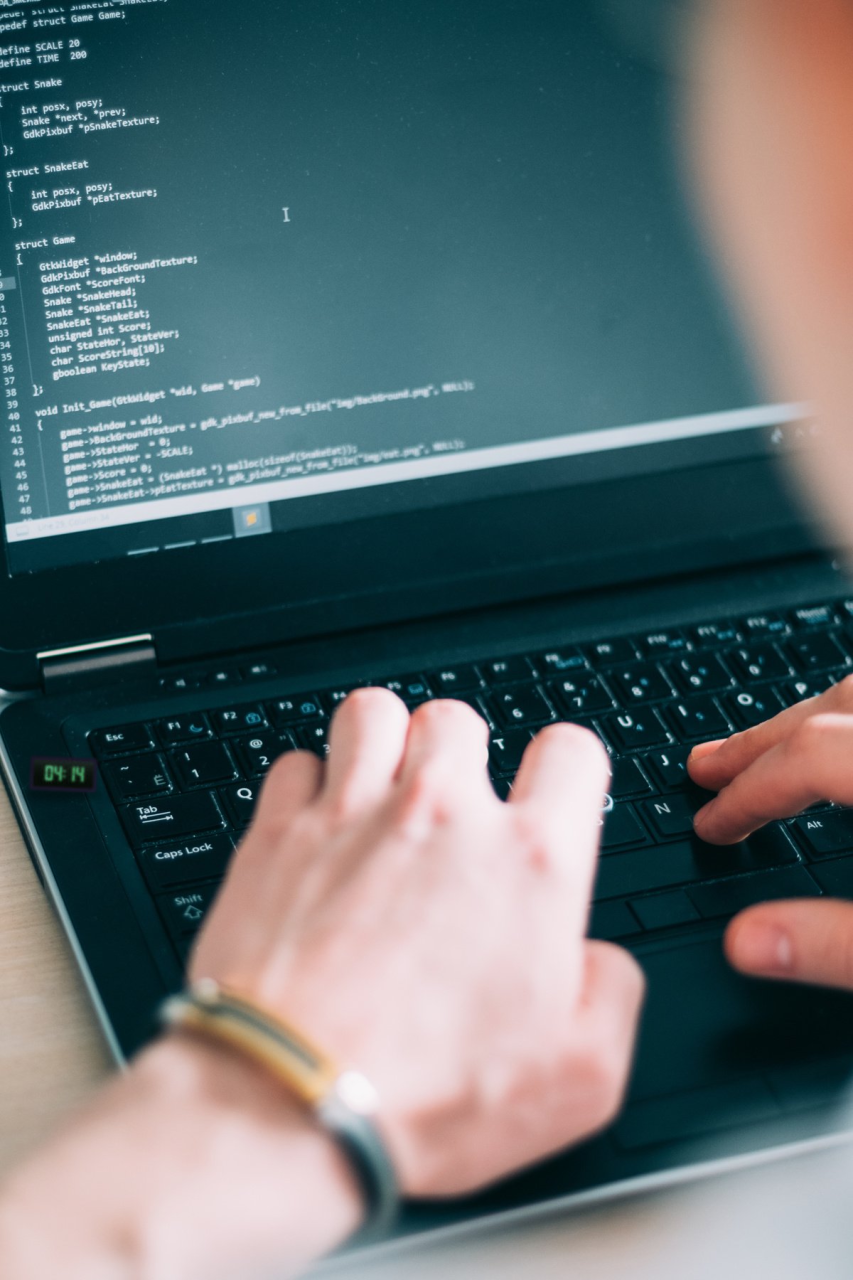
h=4 m=14
